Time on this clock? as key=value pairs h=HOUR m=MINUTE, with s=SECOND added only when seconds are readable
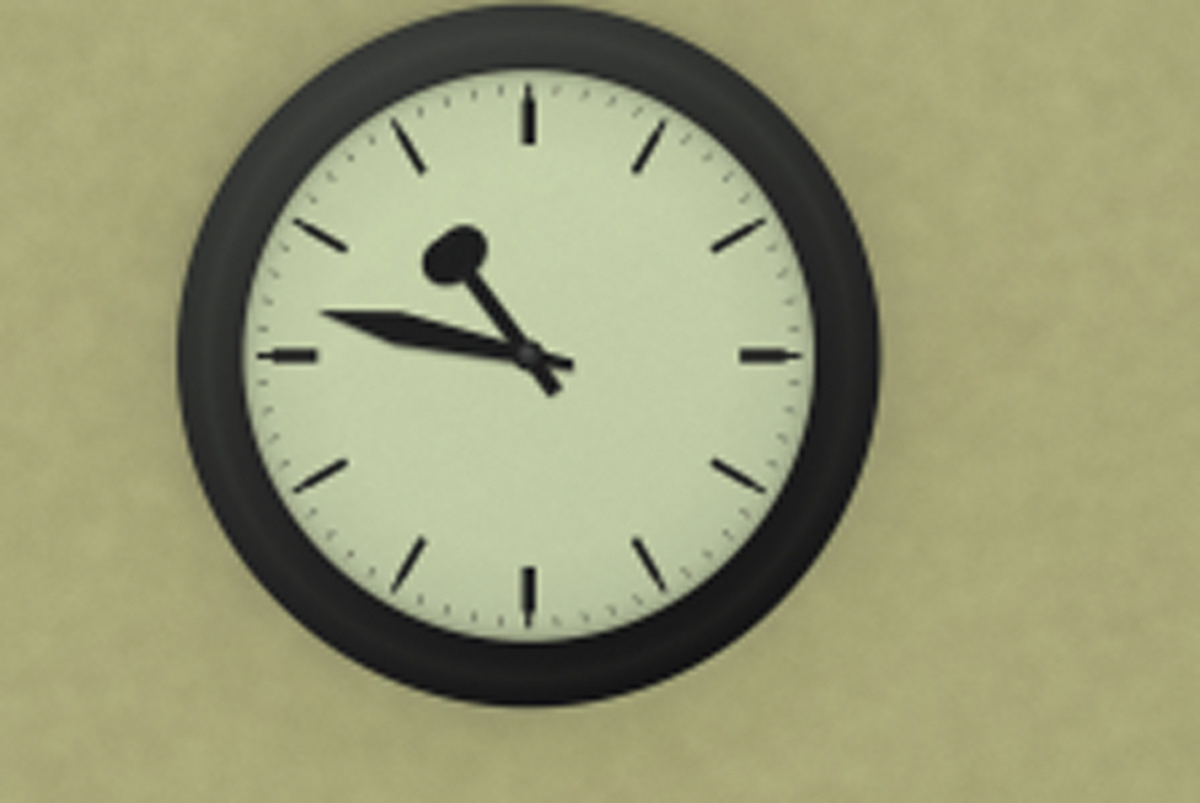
h=10 m=47
